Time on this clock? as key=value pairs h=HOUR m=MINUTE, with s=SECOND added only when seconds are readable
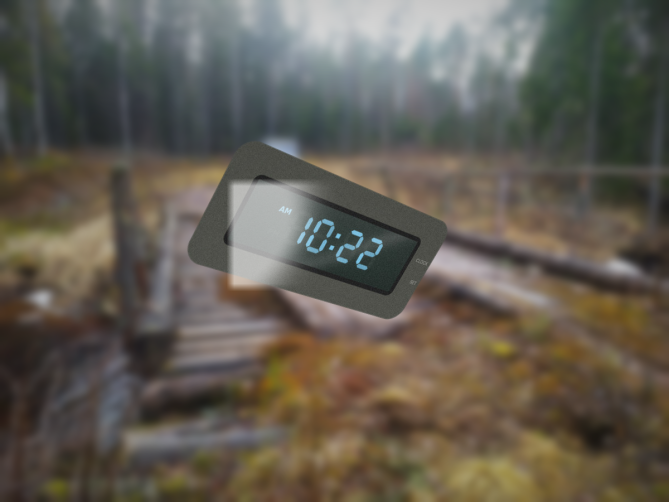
h=10 m=22
